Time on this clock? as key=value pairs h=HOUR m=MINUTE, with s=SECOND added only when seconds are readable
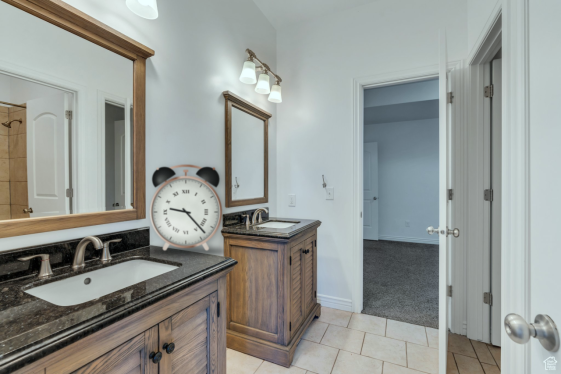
h=9 m=23
